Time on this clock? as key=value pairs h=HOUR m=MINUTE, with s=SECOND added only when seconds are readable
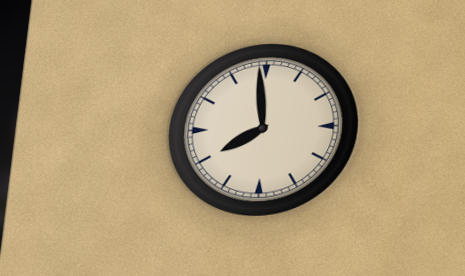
h=7 m=59
